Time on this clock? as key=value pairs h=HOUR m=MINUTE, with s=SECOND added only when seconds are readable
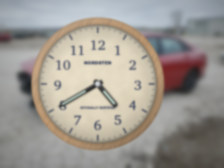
h=4 m=40
